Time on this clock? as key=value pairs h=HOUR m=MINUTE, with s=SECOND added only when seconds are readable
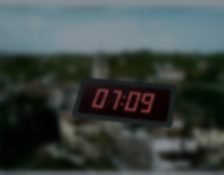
h=7 m=9
